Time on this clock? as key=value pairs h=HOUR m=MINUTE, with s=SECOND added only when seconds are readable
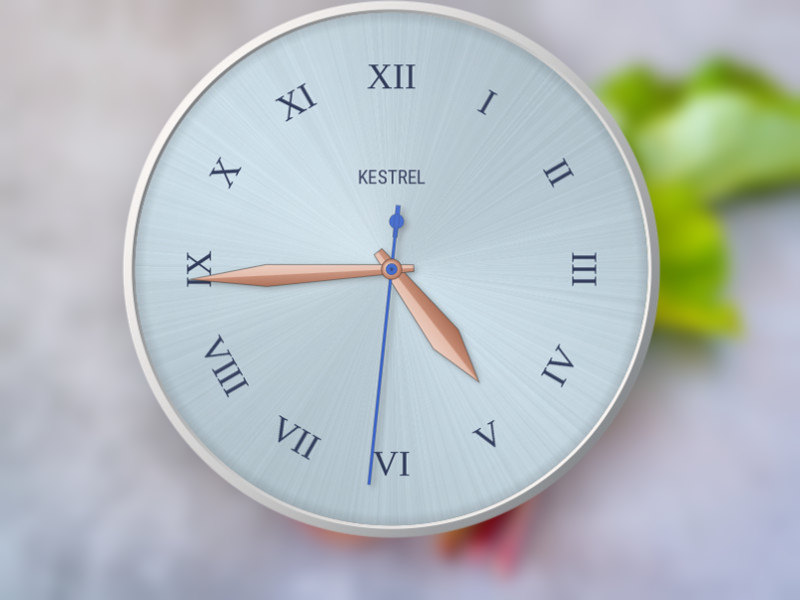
h=4 m=44 s=31
